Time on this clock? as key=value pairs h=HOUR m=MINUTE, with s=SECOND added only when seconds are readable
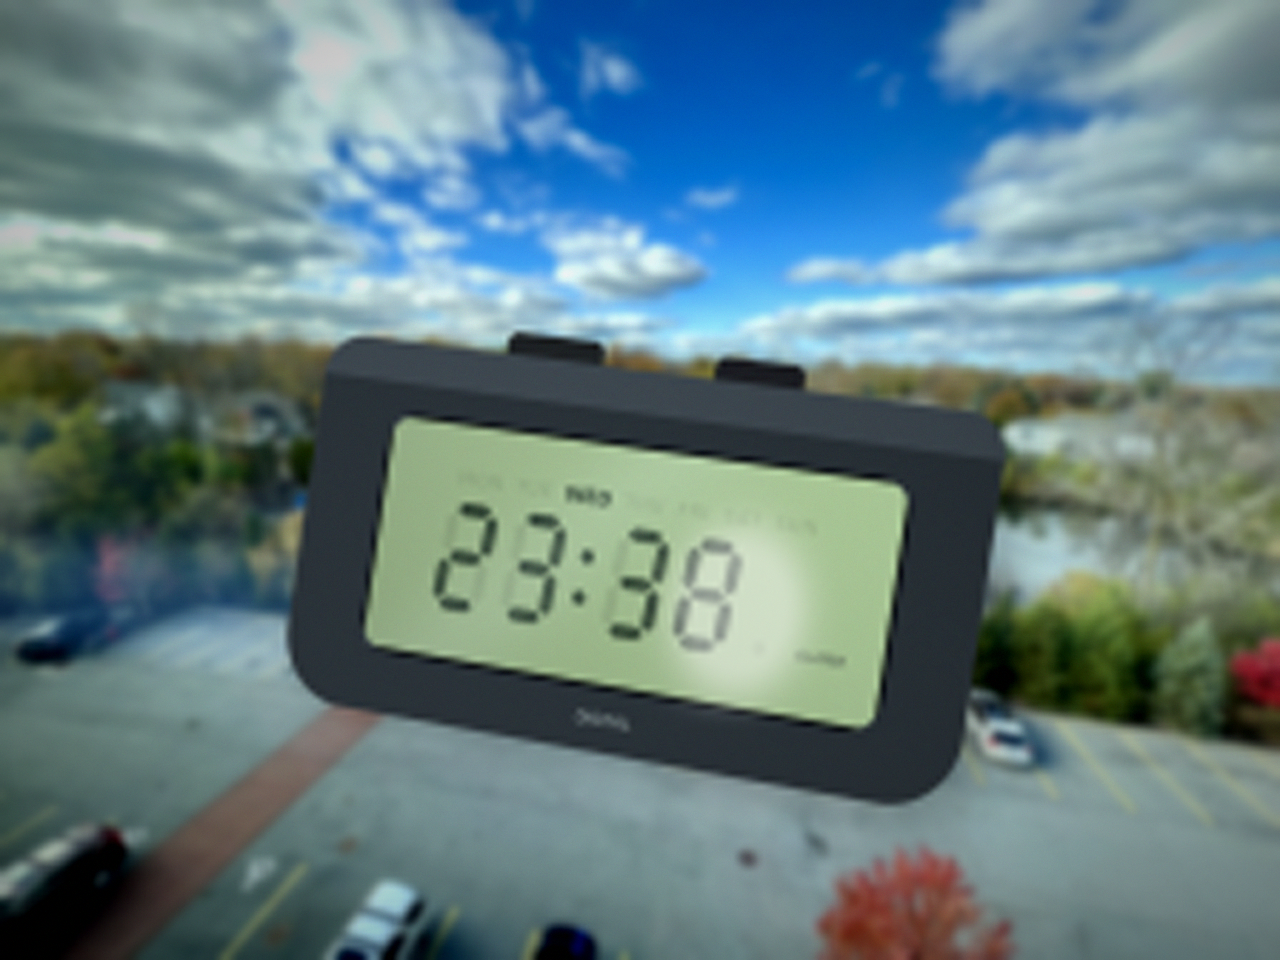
h=23 m=38
